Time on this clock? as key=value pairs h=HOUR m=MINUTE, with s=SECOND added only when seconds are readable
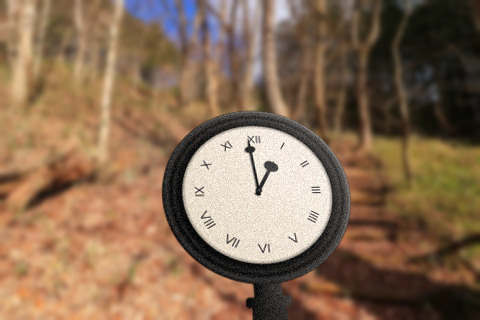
h=12 m=59
